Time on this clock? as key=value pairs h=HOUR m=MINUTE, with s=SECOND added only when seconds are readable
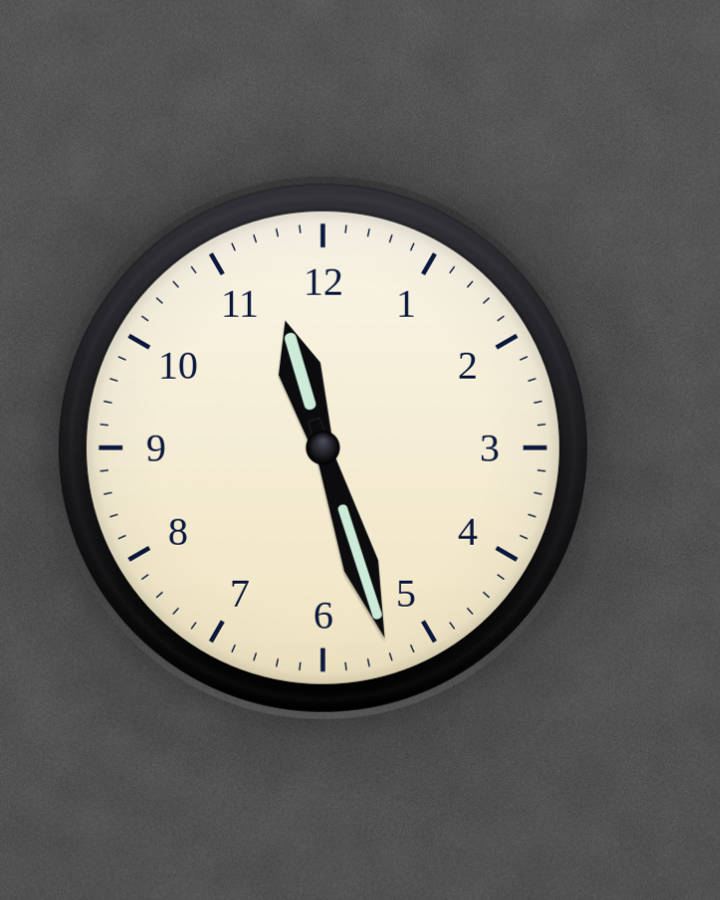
h=11 m=27
